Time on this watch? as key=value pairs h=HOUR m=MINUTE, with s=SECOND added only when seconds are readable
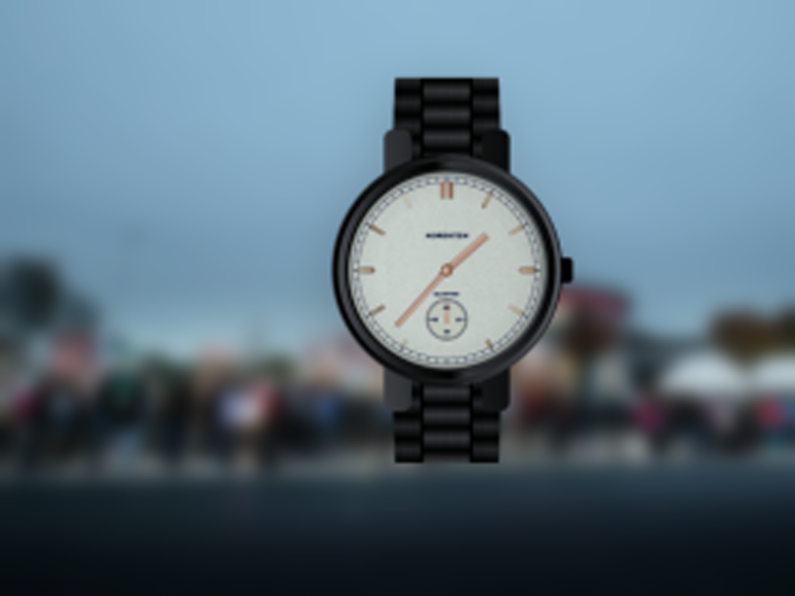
h=1 m=37
